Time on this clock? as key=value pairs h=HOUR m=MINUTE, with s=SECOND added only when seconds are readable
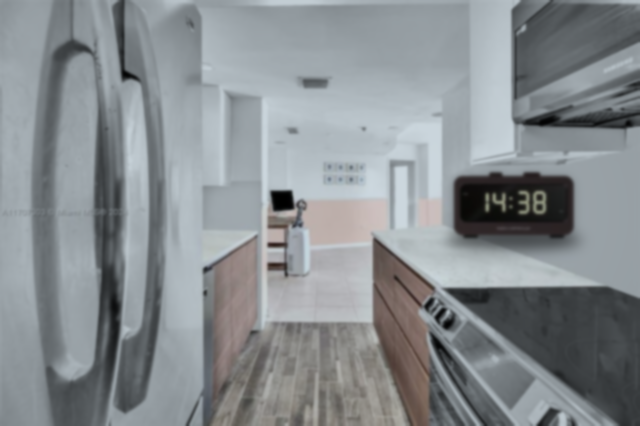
h=14 m=38
